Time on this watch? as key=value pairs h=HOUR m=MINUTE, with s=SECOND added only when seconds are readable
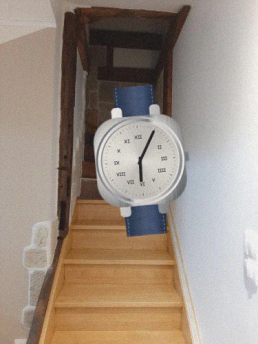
h=6 m=5
